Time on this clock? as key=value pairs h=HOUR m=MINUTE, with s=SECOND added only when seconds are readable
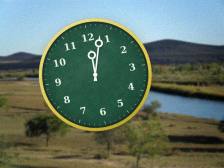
h=12 m=3
